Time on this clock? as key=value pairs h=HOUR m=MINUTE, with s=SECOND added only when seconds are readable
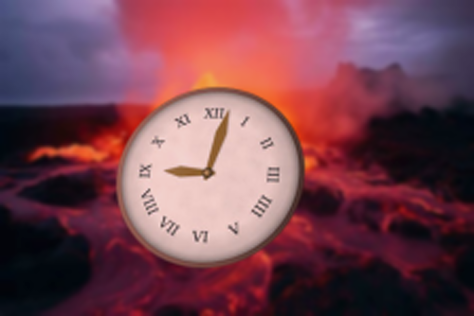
h=9 m=2
